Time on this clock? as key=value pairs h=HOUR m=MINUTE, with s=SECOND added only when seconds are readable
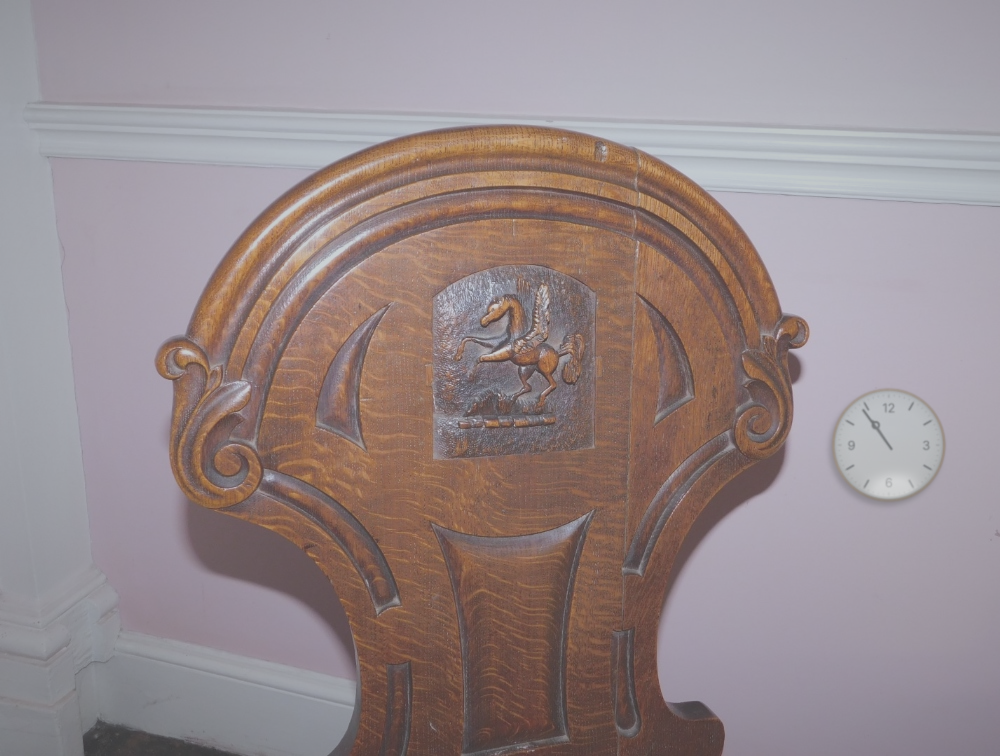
h=10 m=54
